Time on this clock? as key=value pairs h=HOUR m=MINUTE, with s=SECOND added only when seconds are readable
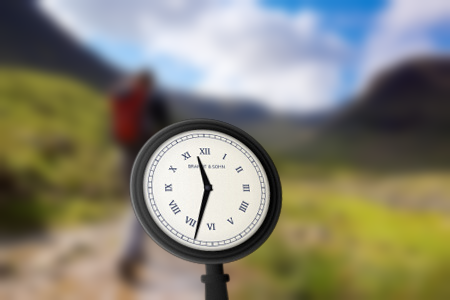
h=11 m=33
